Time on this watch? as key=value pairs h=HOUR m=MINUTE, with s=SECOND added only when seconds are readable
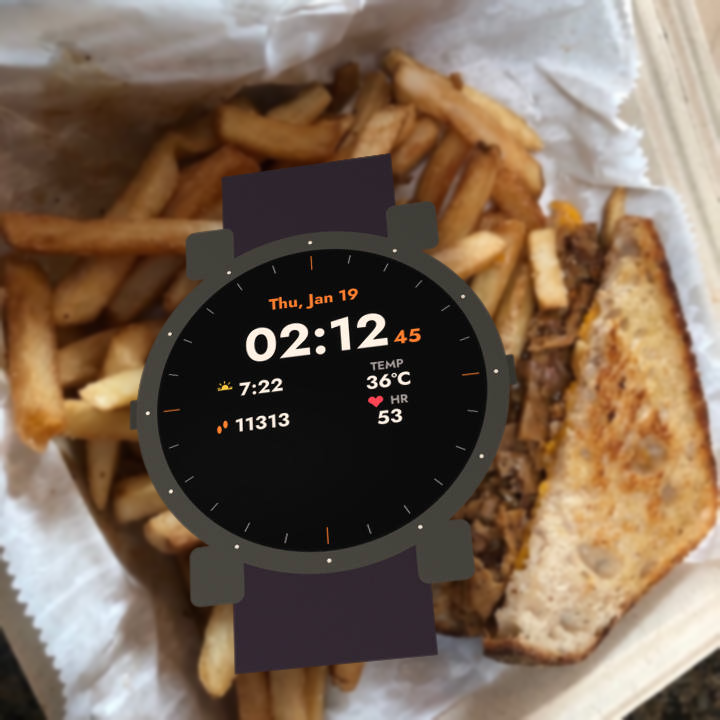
h=2 m=12 s=45
